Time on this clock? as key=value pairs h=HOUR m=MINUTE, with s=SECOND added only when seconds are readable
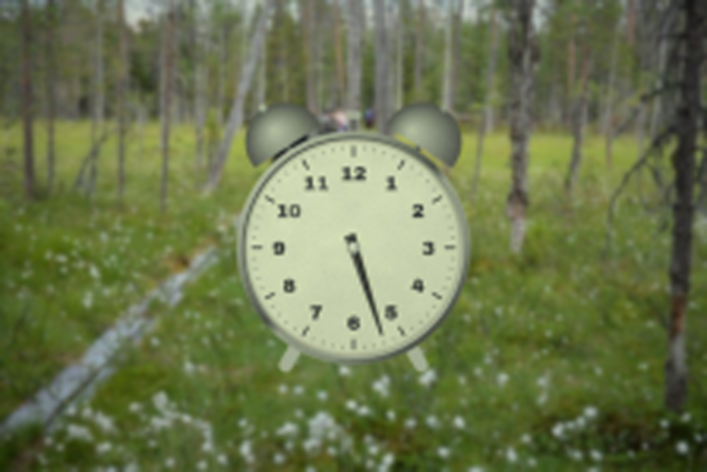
h=5 m=27
